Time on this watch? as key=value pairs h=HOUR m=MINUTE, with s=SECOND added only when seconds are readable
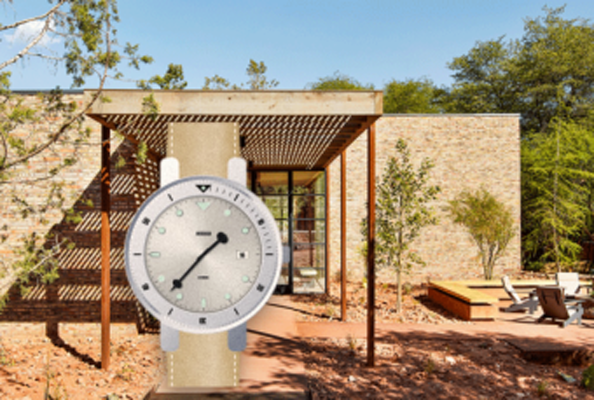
h=1 m=37
